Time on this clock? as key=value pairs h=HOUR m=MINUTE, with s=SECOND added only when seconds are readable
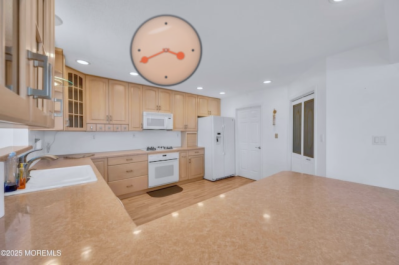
h=3 m=41
